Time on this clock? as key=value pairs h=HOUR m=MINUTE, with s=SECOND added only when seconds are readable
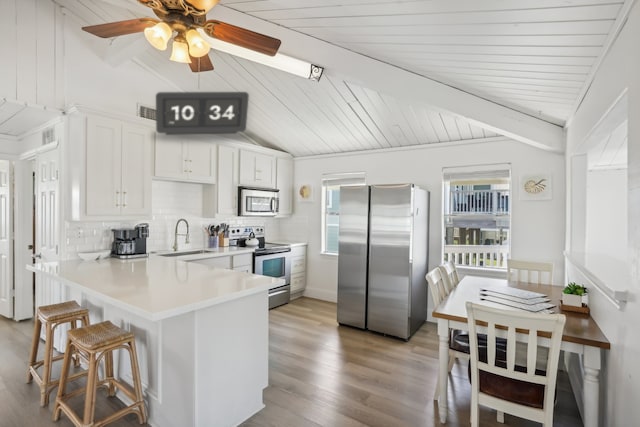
h=10 m=34
